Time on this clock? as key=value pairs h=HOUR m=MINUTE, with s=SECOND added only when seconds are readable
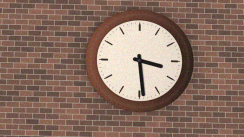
h=3 m=29
